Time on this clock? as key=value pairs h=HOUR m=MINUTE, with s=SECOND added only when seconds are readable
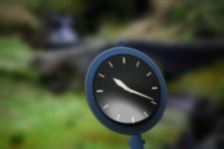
h=10 m=19
